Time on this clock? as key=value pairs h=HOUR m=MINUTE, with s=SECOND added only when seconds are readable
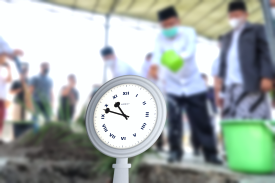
h=10 m=48
